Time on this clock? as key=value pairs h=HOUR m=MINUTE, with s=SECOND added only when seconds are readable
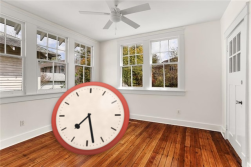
h=7 m=28
